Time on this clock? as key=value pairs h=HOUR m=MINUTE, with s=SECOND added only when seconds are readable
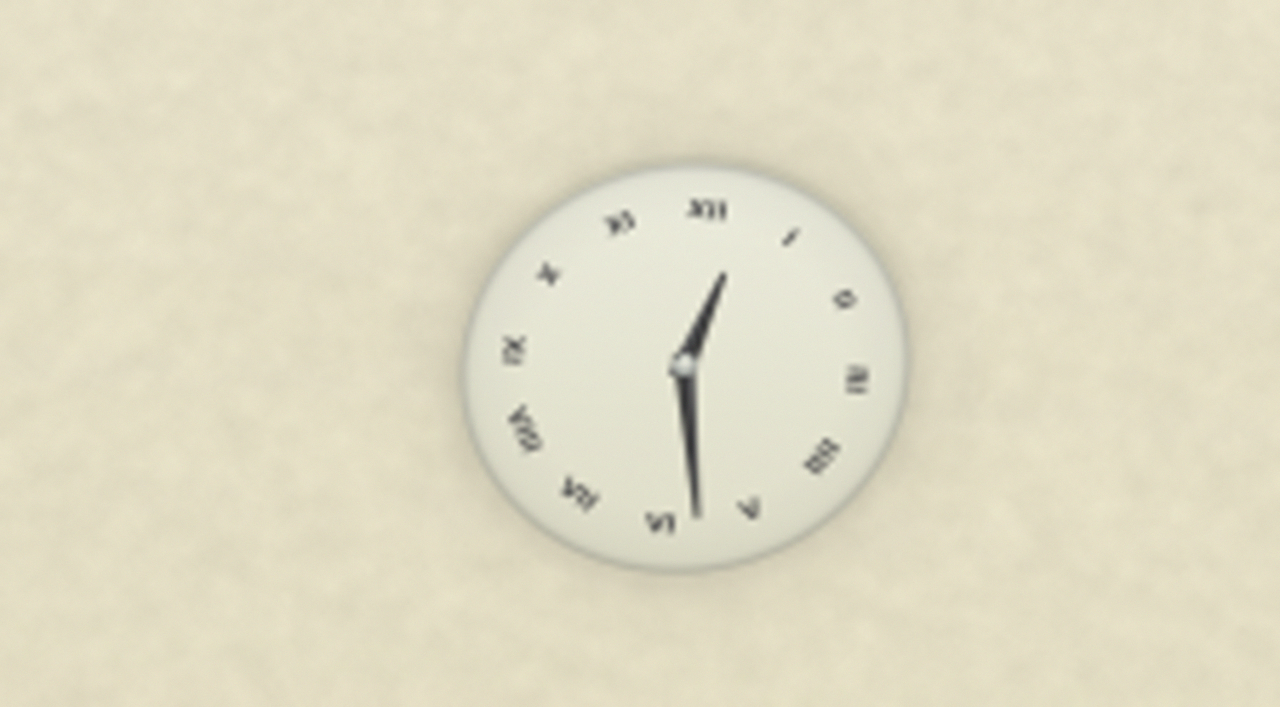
h=12 m=28
